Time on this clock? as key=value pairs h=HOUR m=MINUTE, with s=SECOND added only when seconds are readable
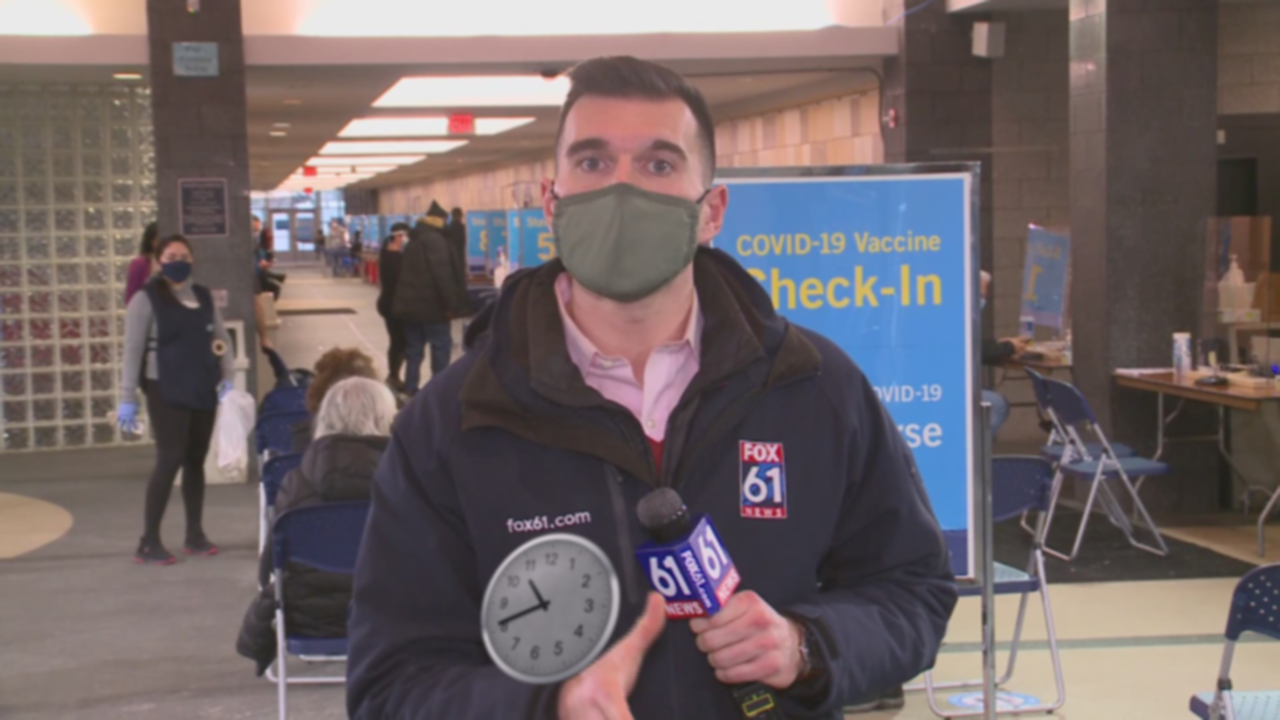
h=10 m=41
